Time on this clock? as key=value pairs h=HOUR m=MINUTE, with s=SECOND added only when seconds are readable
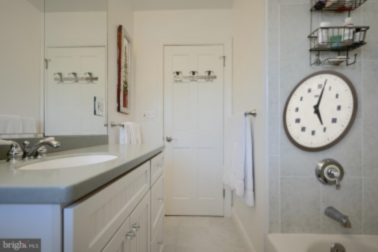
h=5 m=2
